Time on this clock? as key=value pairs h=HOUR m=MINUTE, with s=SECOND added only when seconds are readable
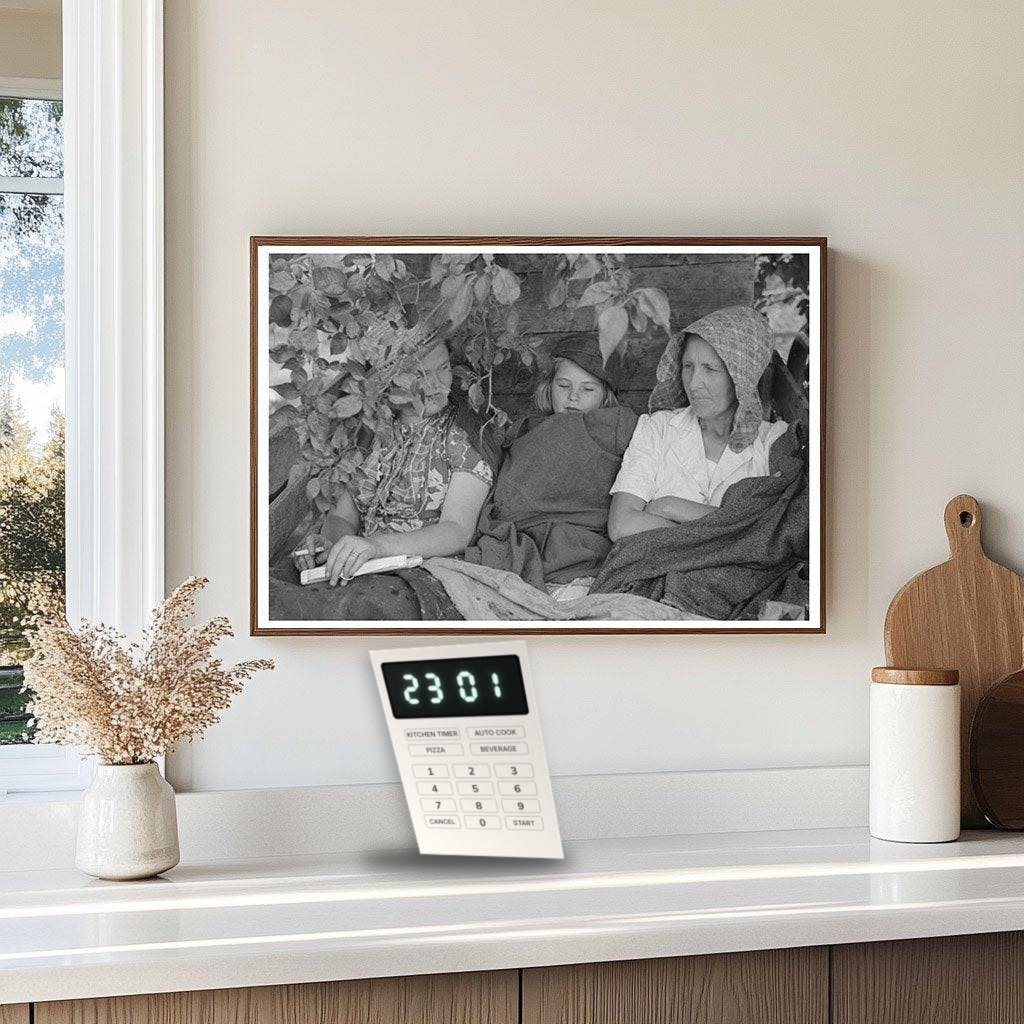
h=23 m=1
